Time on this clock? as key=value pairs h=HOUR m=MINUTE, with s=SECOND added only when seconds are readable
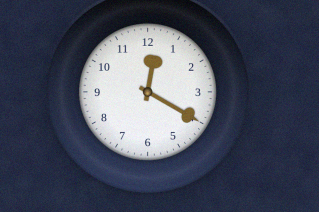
h=12 m=20
